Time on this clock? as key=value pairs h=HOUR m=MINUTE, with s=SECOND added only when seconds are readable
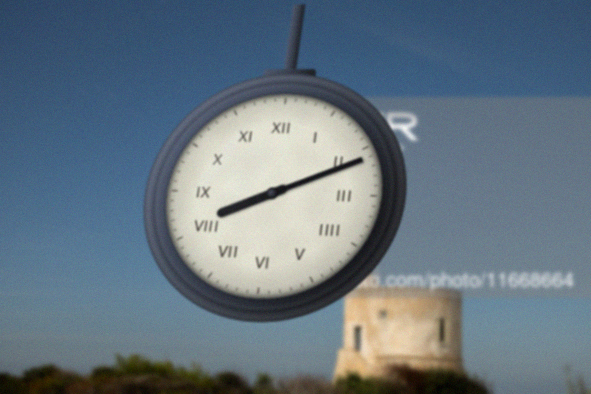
h=8 m=11
